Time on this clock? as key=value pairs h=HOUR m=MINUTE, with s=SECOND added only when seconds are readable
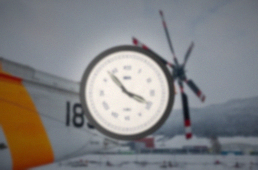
h=3 m=53
